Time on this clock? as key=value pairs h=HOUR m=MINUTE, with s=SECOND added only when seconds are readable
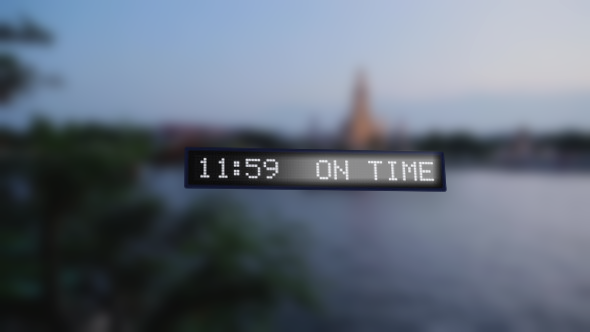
h=11 m=59
